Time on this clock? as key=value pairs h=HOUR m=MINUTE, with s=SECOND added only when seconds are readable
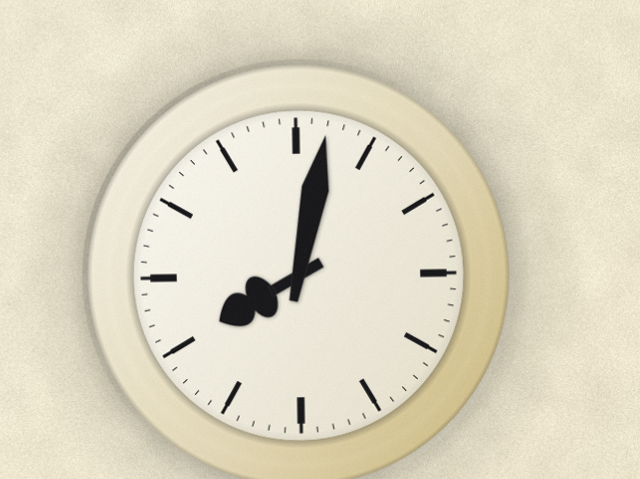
h=8 m=2
